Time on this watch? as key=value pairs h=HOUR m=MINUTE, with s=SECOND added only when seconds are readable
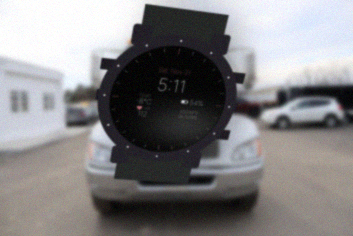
h=5 m=11
